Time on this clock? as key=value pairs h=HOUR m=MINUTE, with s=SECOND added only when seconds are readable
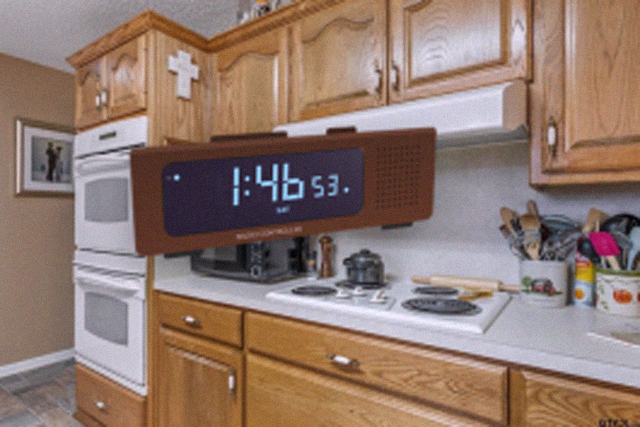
h=1 m=46 s=53
